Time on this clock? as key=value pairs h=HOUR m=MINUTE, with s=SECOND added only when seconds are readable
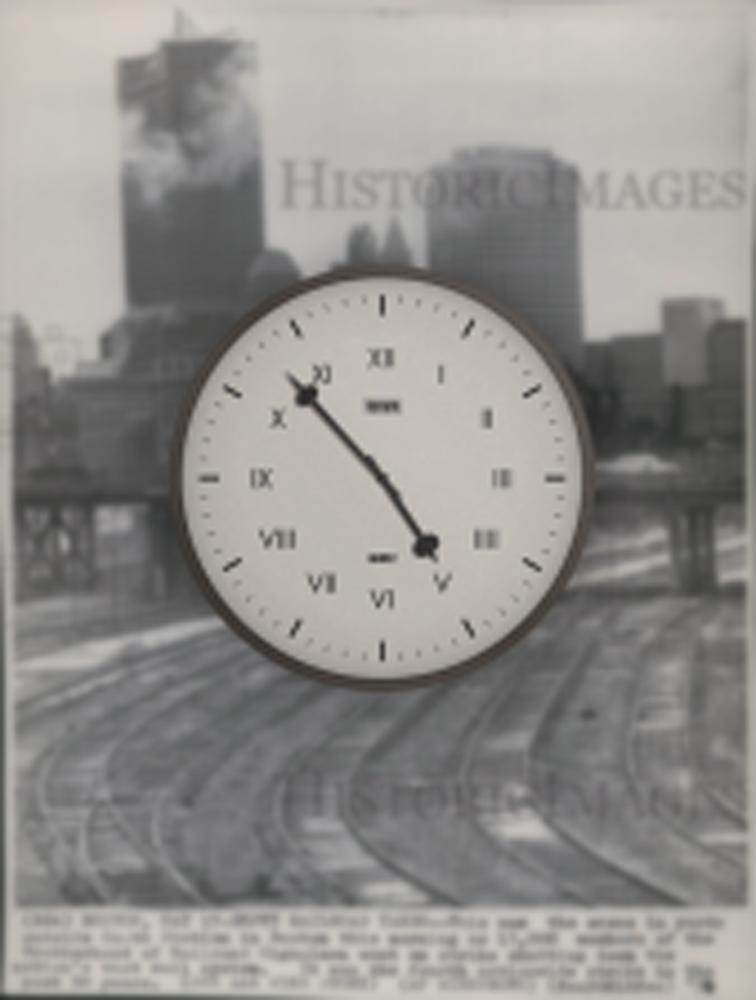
h=4 m=53
